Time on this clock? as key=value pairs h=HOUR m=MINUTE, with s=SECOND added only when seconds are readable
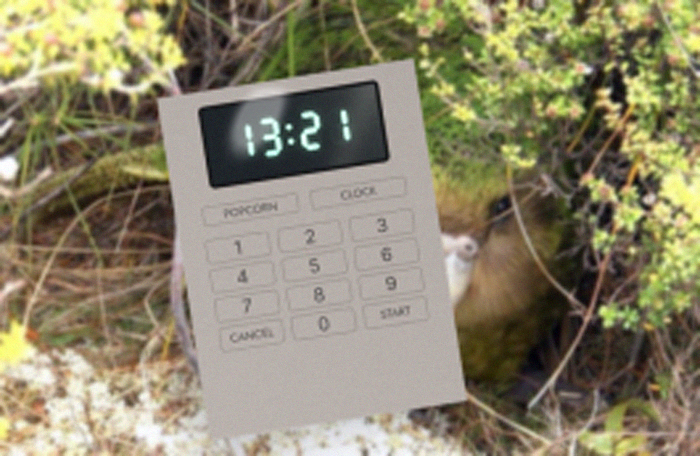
h=13 m=21
